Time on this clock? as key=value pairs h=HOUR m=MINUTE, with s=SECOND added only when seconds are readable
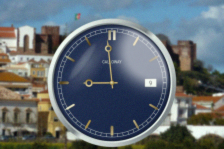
h=8 m=59
